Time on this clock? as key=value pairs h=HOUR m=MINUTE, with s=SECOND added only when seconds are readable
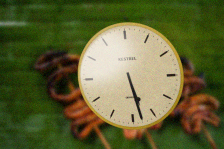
h=5 m=28
